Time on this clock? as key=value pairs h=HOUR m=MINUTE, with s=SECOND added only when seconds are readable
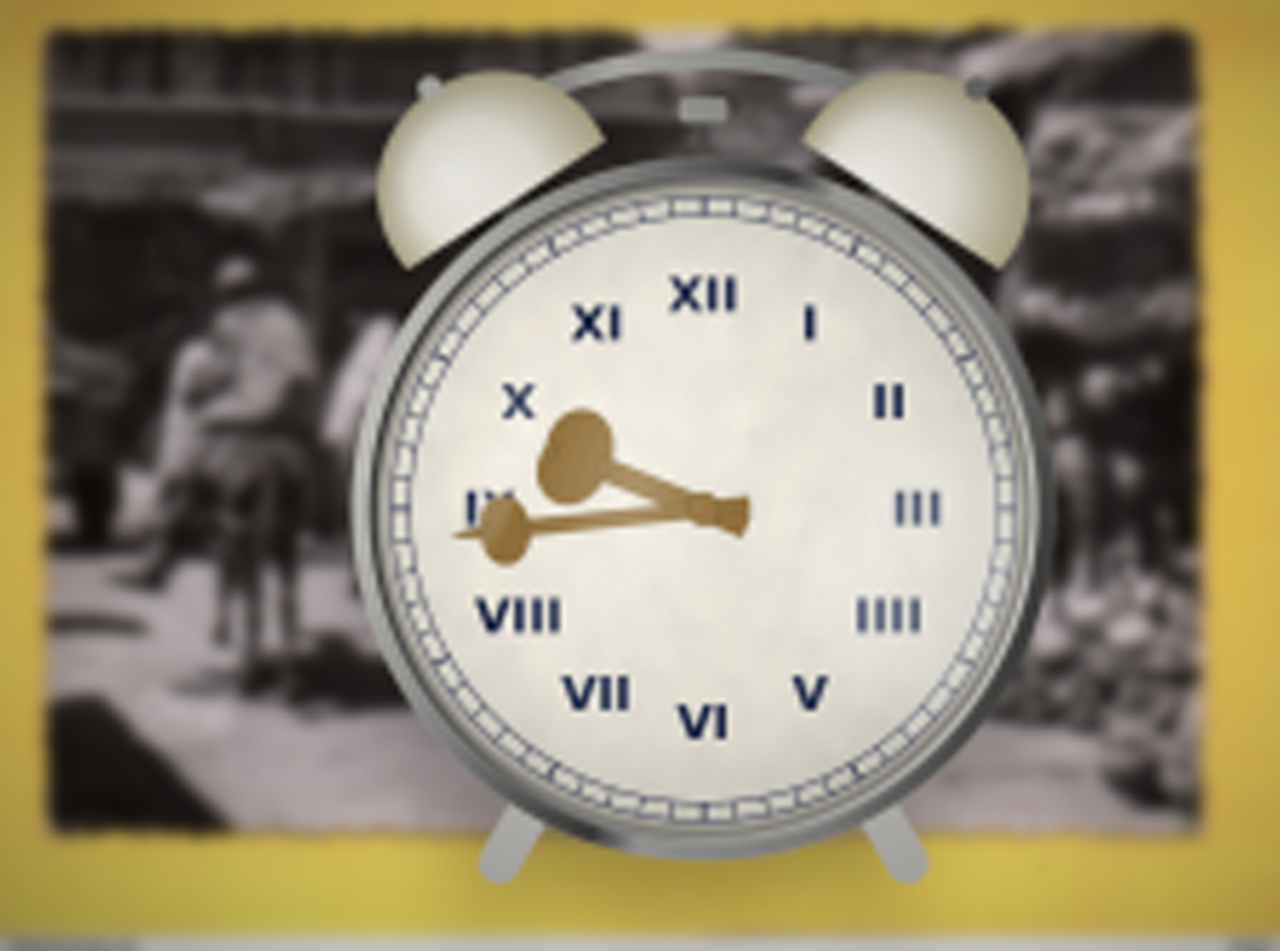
h=9 m=44
